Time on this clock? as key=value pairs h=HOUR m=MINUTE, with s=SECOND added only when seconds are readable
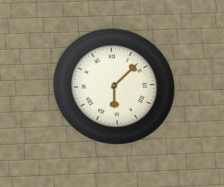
h=6 m=8
